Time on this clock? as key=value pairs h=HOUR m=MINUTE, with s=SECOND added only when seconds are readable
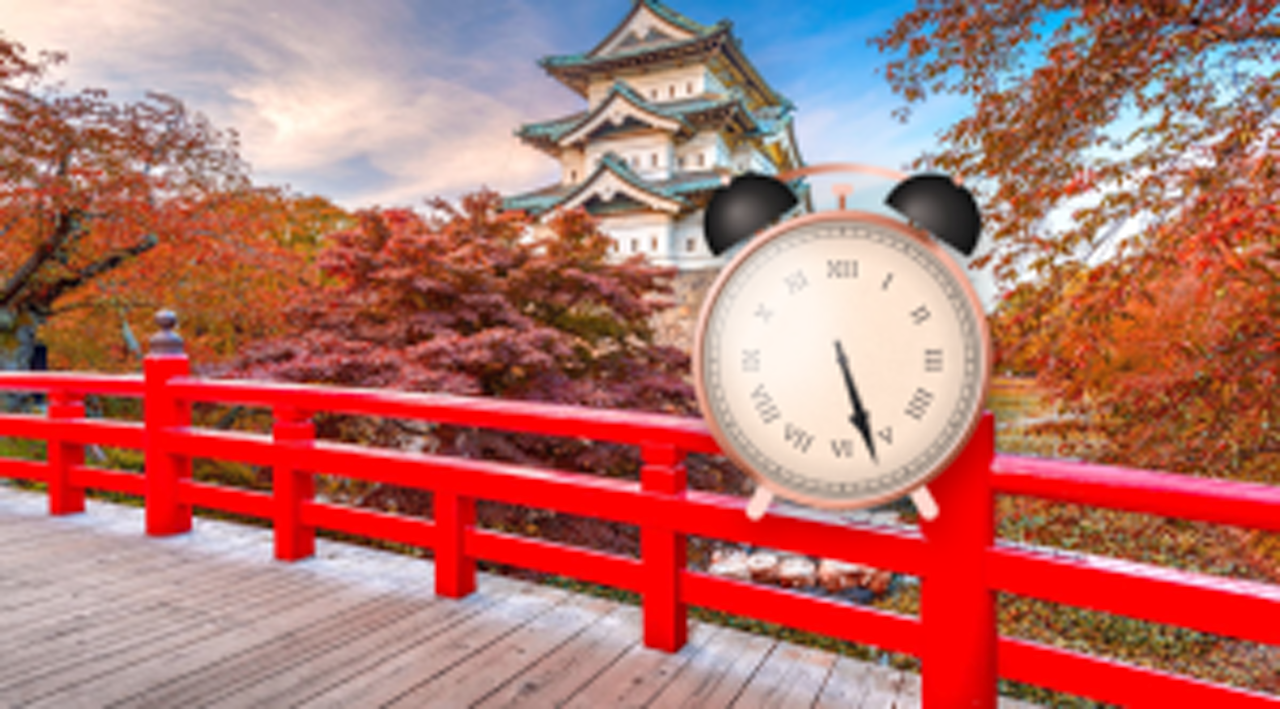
h=5 m=27
